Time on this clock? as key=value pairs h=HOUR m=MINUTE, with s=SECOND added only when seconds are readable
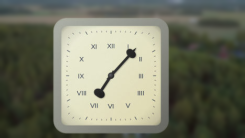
h=7 m=7
